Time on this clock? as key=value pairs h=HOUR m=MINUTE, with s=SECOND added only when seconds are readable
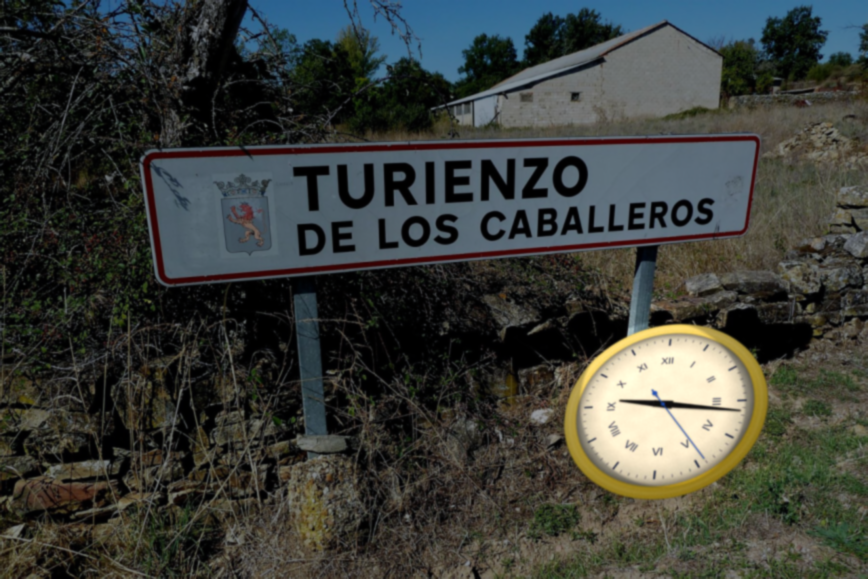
h=9 m=16 s=24
